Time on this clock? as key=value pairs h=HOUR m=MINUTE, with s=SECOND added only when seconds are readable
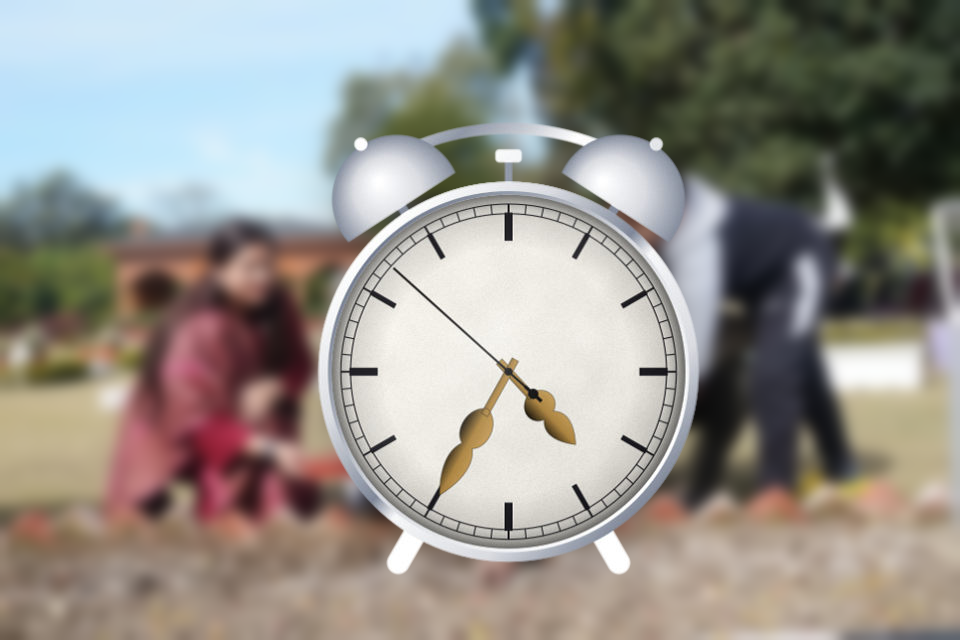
h=4 m=34 s=52
